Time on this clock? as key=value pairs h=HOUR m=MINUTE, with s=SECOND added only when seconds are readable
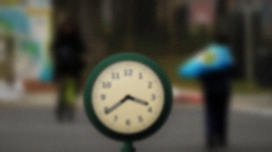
h=3 m=39
